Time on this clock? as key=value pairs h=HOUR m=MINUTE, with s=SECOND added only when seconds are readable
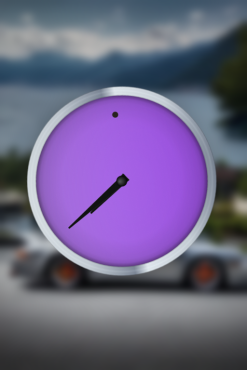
h=7 m=39
